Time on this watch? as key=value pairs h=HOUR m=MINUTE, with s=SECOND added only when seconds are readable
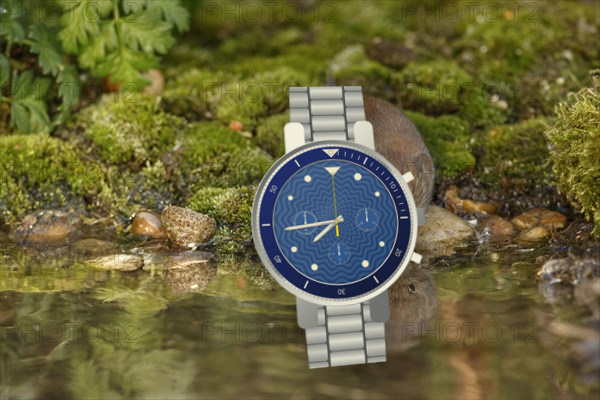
h=7 m=44
